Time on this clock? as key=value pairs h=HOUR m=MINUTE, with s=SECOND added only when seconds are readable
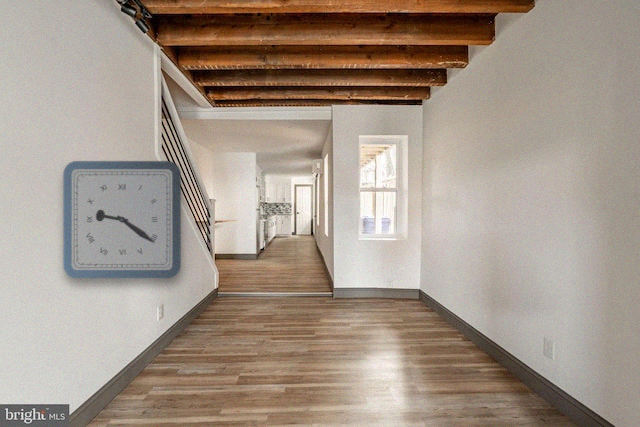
h=9 m=21
